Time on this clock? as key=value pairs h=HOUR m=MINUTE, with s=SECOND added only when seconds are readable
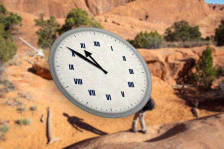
h=10 m=51
